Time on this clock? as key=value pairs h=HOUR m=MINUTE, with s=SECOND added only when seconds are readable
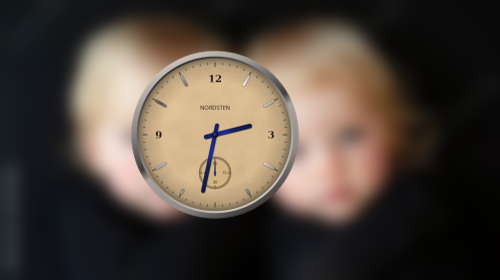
h=2 m=32
